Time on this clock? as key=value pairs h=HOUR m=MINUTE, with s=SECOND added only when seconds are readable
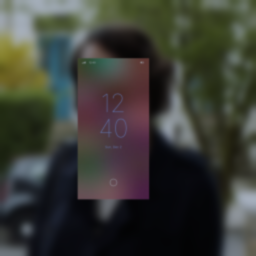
h=12 m=40
